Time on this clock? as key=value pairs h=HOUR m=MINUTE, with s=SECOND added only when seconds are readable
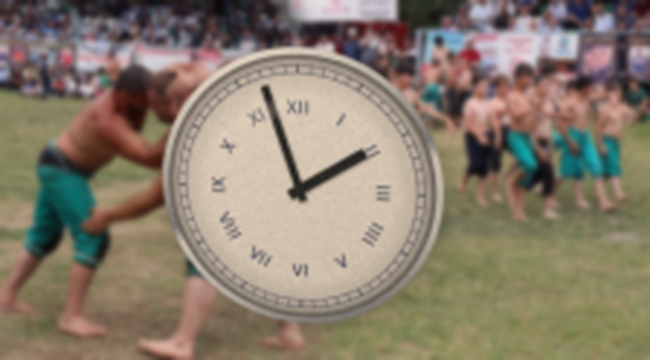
h=1 m=57
